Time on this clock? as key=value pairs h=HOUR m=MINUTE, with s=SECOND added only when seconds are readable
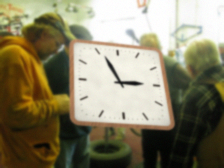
h=2 m=56
